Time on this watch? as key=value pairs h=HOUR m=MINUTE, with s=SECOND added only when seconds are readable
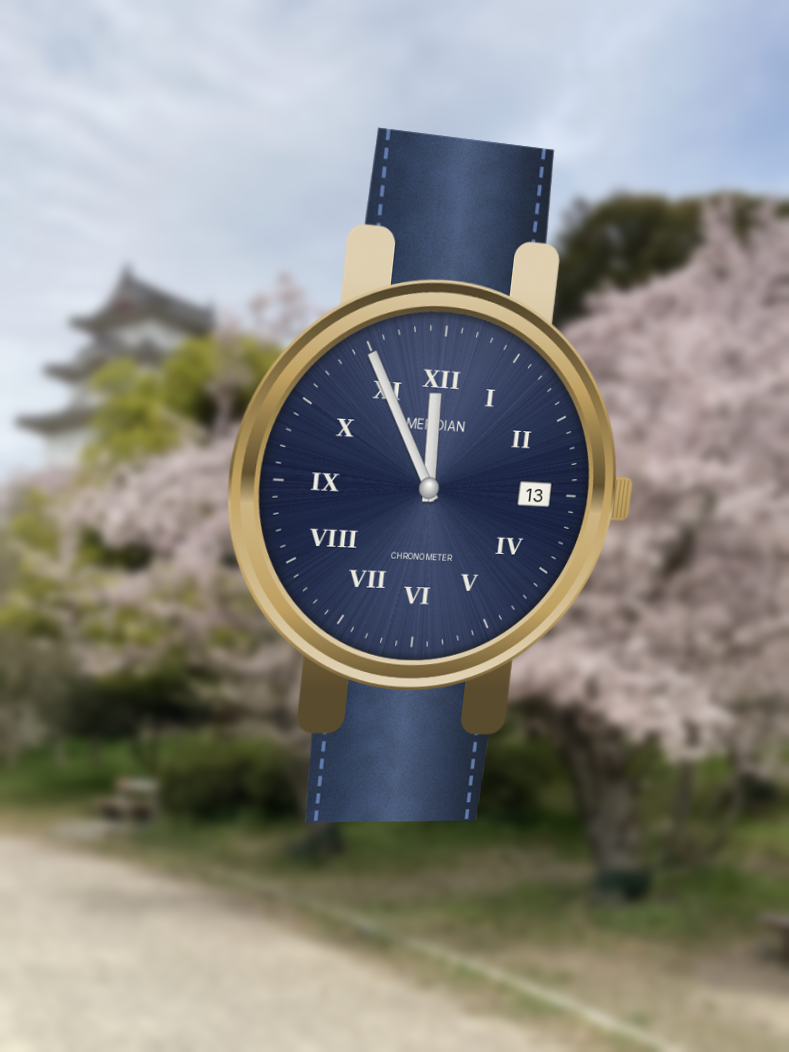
h=11 m=55
